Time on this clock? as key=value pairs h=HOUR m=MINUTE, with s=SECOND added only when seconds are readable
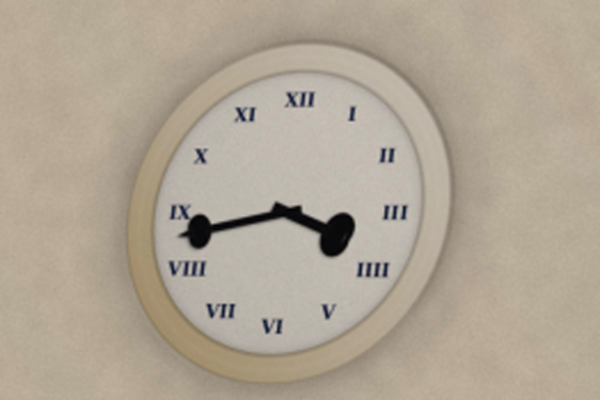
h=3 m=43
